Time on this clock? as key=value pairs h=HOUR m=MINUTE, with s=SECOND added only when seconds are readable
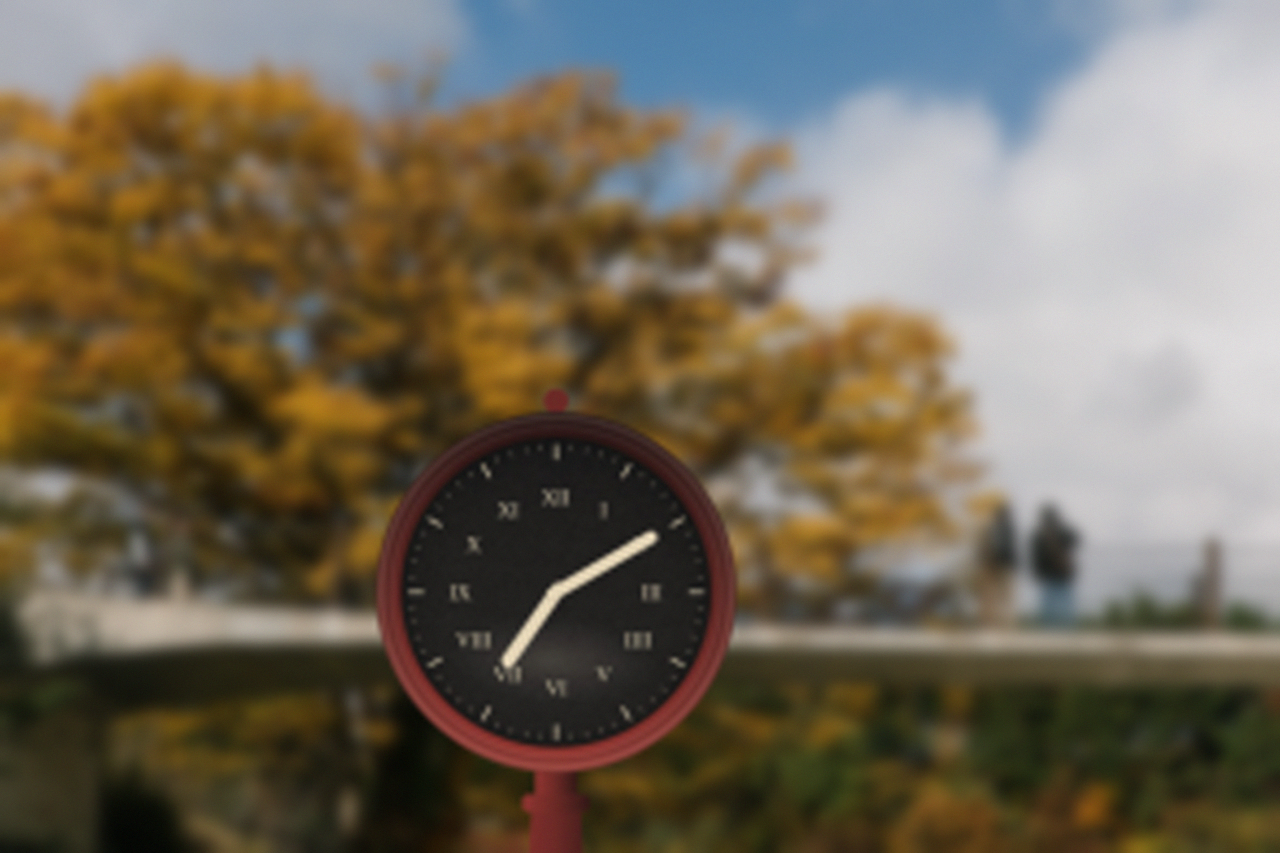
h=7 m=10
